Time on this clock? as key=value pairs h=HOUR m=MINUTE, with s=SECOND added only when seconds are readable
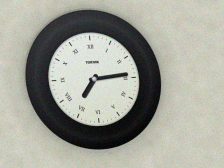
h=7 m=14
